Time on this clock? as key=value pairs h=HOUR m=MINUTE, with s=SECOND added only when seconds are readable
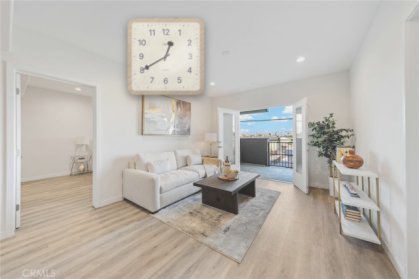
h=12 m=40
